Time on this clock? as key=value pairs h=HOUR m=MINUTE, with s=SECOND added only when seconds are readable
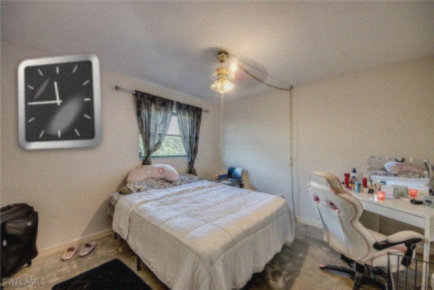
h=11 m=45
